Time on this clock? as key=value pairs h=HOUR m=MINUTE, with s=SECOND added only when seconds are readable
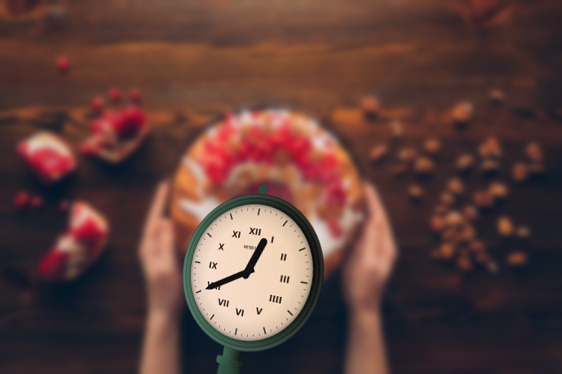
h=12 m=40
